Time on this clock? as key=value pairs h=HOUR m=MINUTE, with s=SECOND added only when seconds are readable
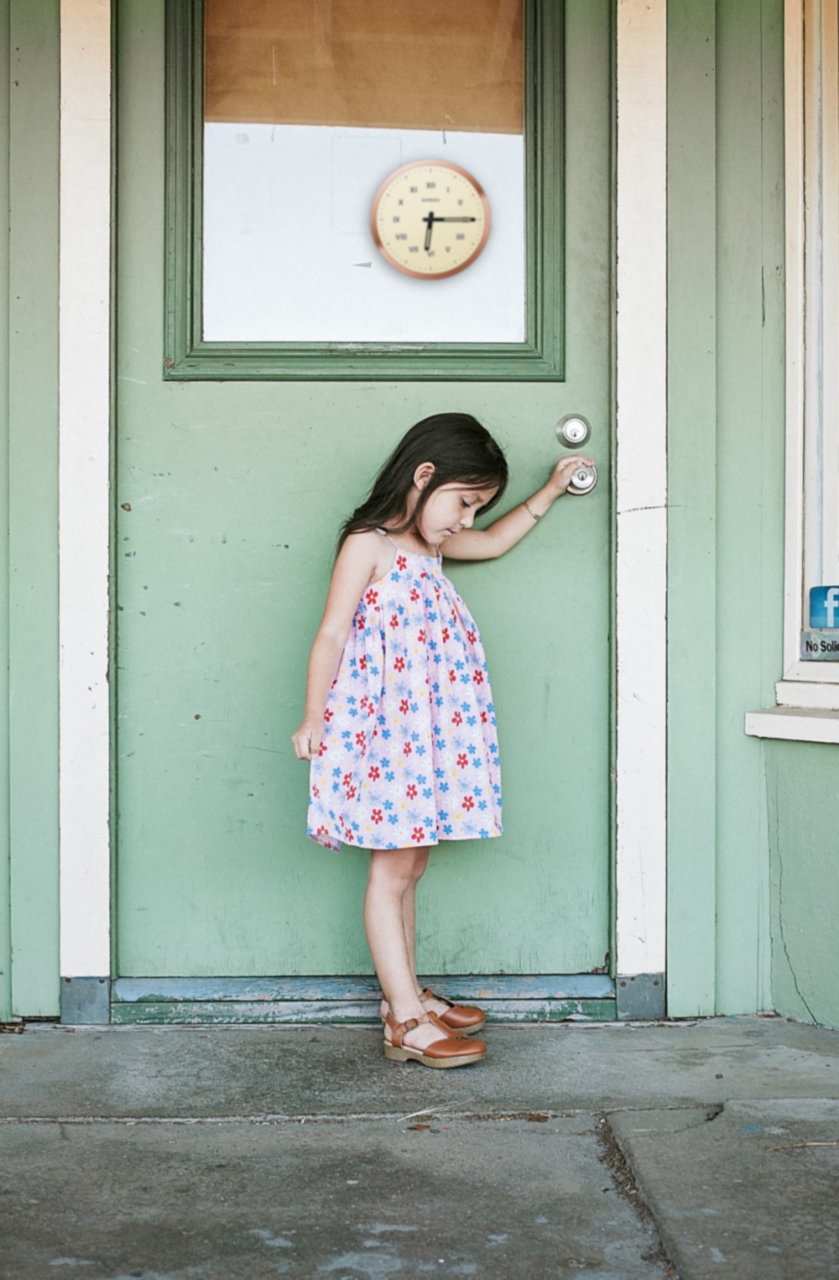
h=6 m=15
